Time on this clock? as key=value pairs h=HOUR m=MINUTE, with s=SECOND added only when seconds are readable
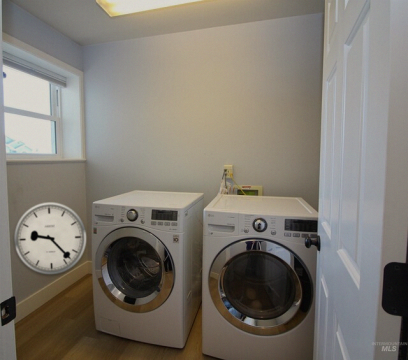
h=9 m=23
